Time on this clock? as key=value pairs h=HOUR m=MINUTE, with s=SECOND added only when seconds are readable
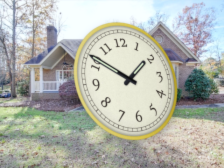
h=1 m=51
